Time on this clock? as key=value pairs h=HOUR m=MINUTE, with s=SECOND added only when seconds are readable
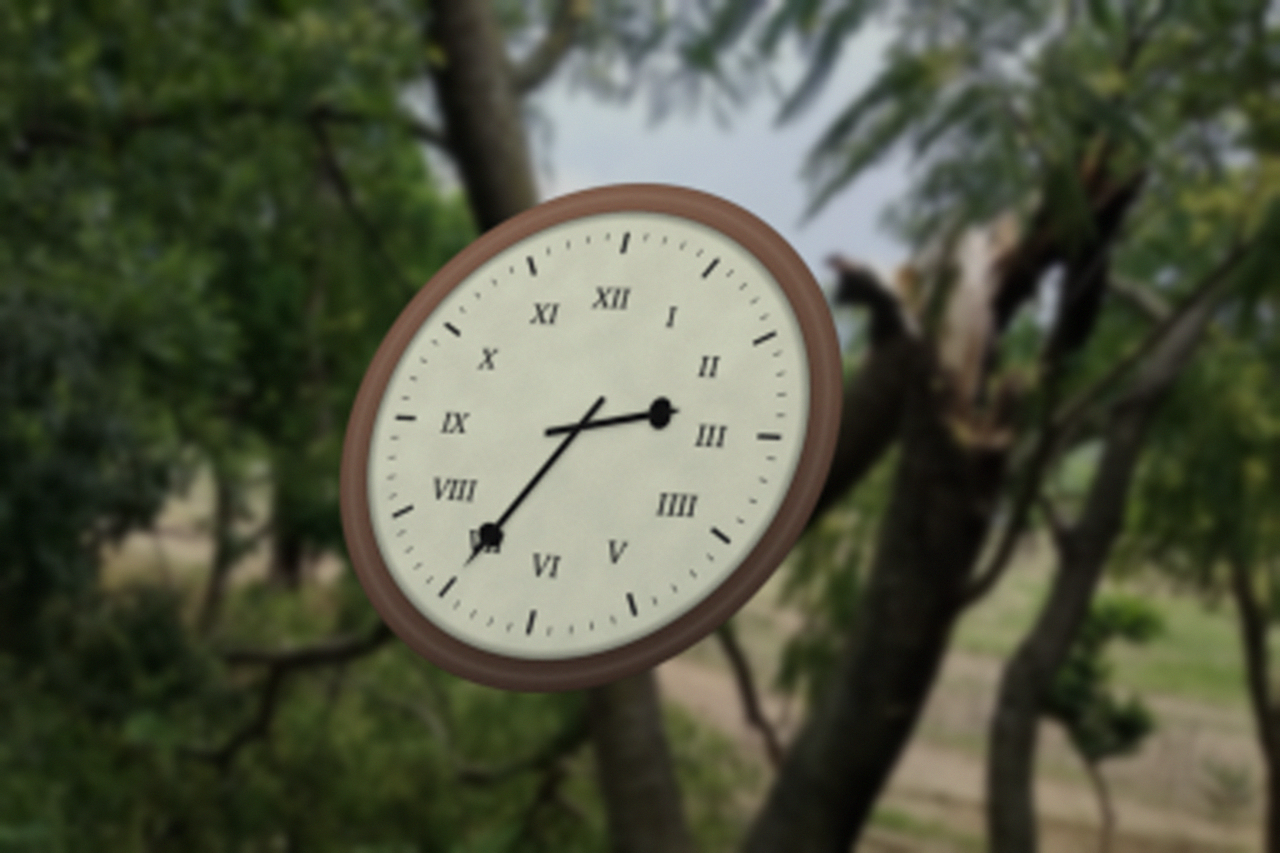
h=2 m=35
